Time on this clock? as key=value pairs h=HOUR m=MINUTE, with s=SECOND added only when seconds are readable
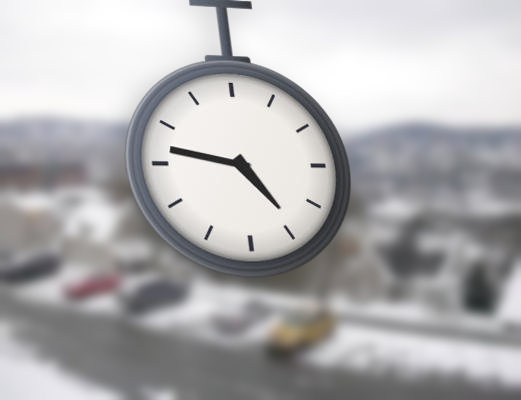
h=4 m=47
